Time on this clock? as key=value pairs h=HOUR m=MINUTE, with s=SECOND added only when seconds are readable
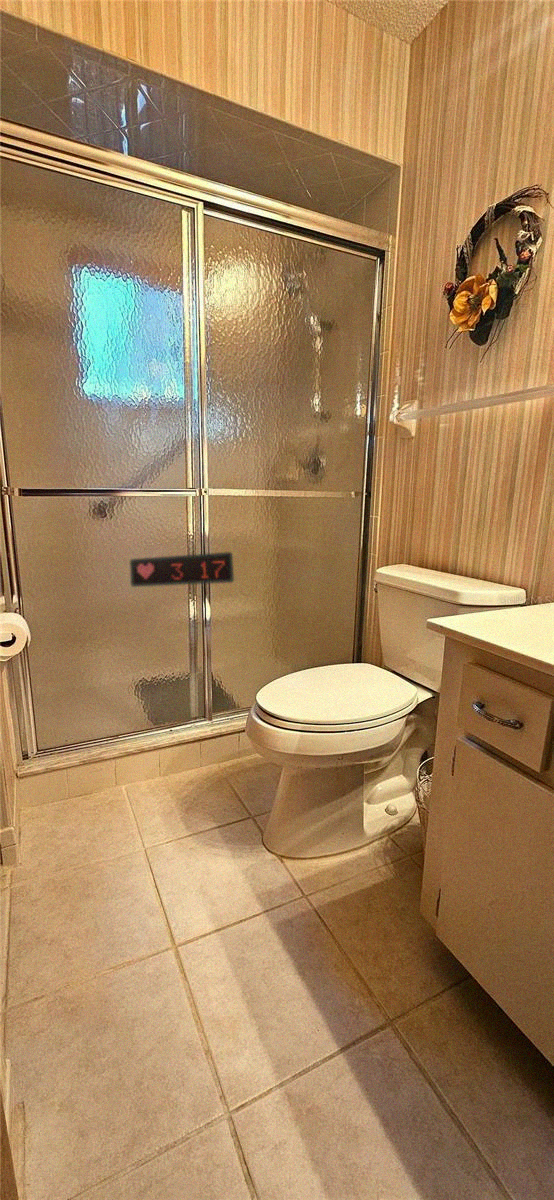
h=3 m=17
